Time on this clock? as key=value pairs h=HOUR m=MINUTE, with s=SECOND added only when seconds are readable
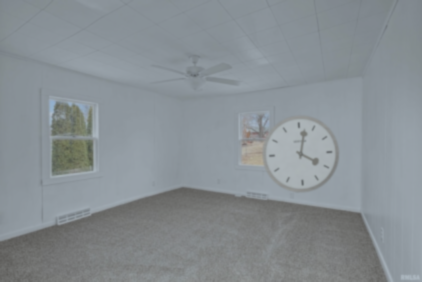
h=4 m=2
